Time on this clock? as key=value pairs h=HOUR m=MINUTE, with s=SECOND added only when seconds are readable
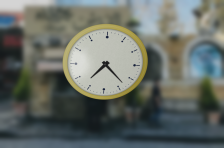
h=7 m=23
